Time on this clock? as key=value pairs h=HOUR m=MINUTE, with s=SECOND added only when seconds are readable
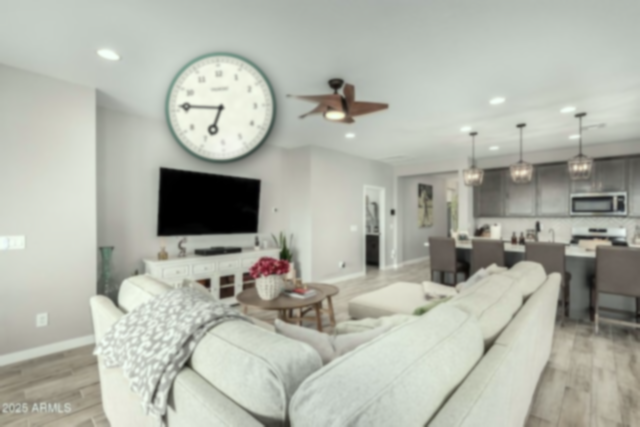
h=6 m=46
